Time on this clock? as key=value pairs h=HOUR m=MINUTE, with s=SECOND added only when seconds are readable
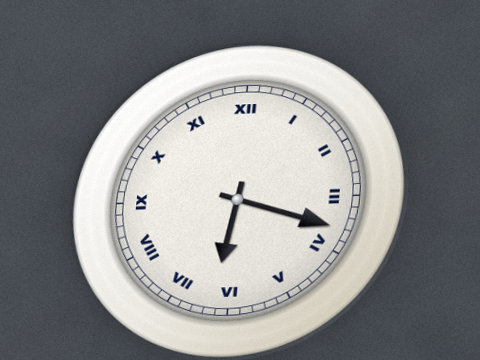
h=6 m=18
